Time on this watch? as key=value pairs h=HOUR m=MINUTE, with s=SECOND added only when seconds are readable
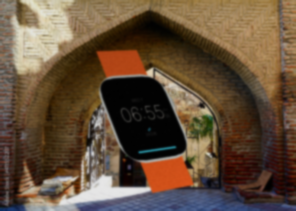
h=6 m=55
